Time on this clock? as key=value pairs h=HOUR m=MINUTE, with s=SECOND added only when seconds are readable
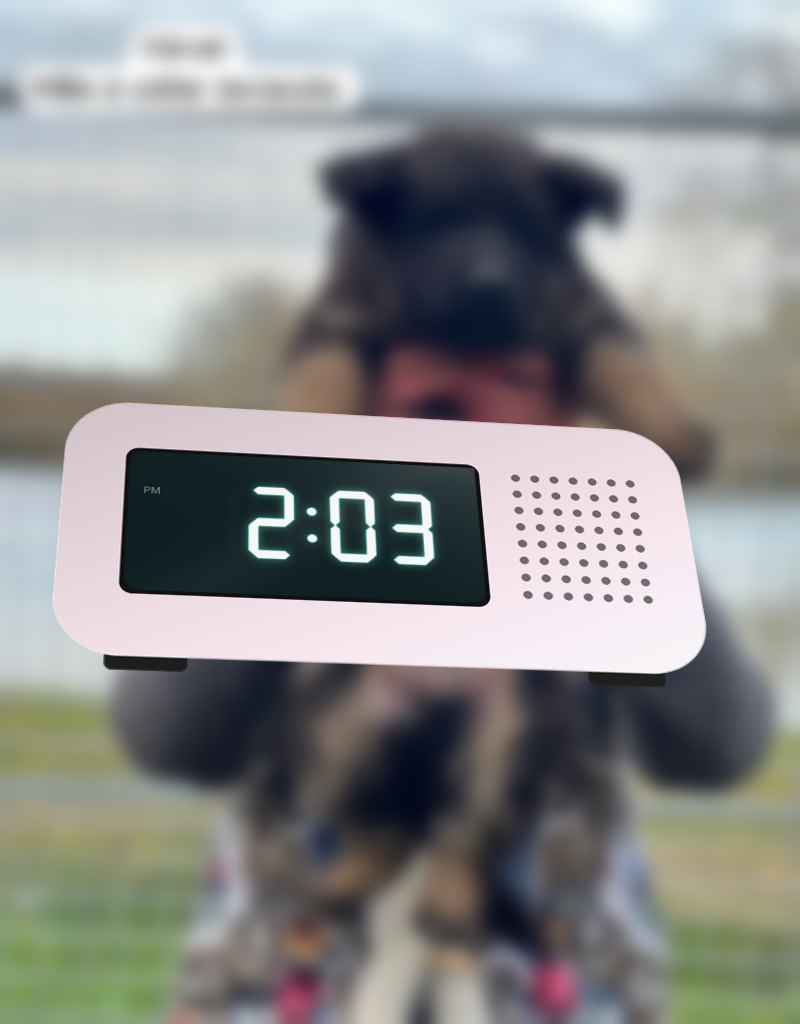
h=2 m=3
